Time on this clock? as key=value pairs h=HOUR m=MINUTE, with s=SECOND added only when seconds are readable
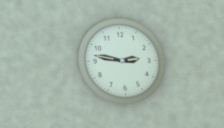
h=2 m=47
